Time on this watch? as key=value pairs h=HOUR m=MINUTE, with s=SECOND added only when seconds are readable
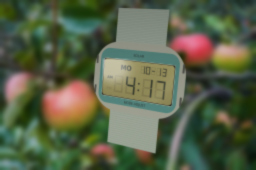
h=4 m=17
